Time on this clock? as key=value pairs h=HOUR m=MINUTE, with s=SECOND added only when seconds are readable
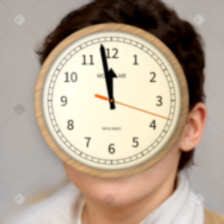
h=11 m=58 s=18
